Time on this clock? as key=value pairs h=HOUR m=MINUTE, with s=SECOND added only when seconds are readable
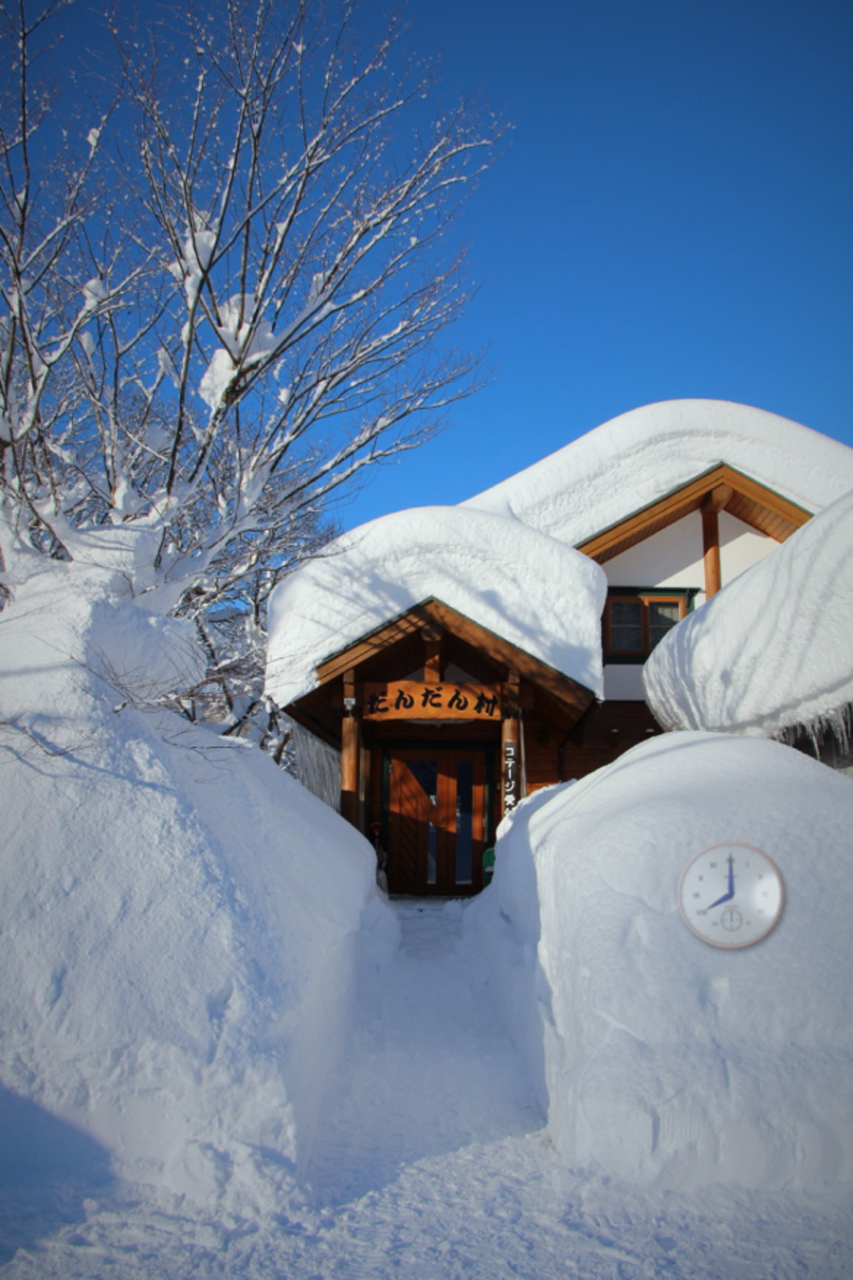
h=8 m=0
